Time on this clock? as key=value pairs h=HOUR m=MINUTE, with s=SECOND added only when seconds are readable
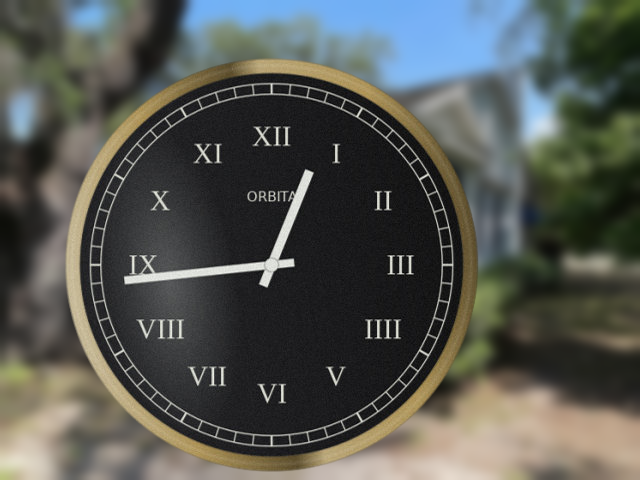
h=12 m=44
